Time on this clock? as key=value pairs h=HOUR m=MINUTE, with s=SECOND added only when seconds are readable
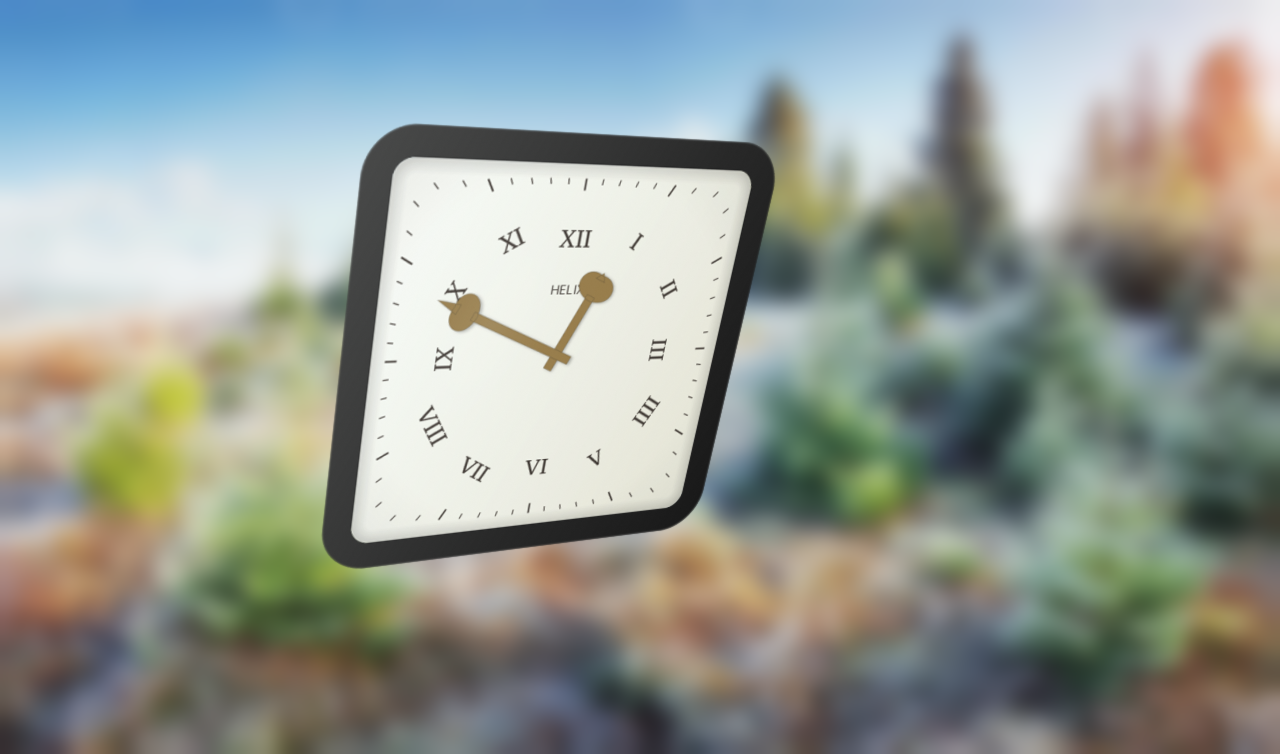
h=12 m=49
